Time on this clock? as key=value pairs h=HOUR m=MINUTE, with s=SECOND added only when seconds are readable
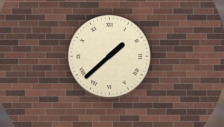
h=1 m=38
